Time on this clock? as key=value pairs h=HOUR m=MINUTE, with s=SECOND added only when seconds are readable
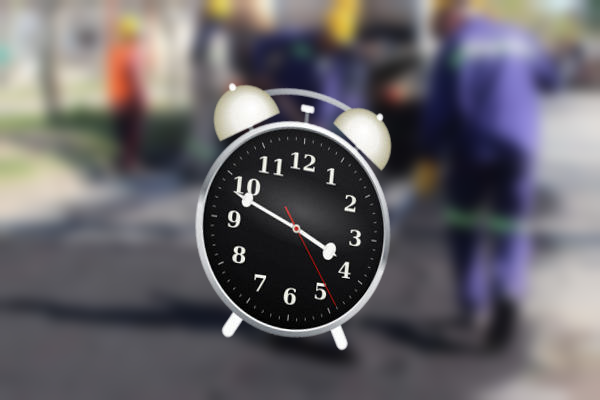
h=3 m=48 s=24
